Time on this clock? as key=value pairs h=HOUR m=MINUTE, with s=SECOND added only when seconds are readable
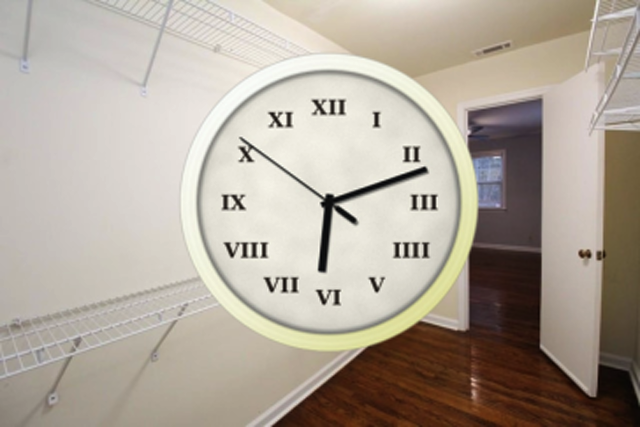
h=6 m=11 s=51
